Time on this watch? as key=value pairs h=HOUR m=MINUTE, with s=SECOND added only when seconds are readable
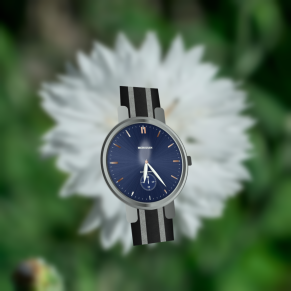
h=6 m=24
